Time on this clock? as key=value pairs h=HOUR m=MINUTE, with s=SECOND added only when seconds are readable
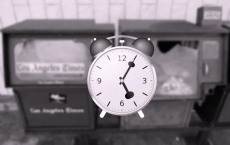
h=5 m=5
